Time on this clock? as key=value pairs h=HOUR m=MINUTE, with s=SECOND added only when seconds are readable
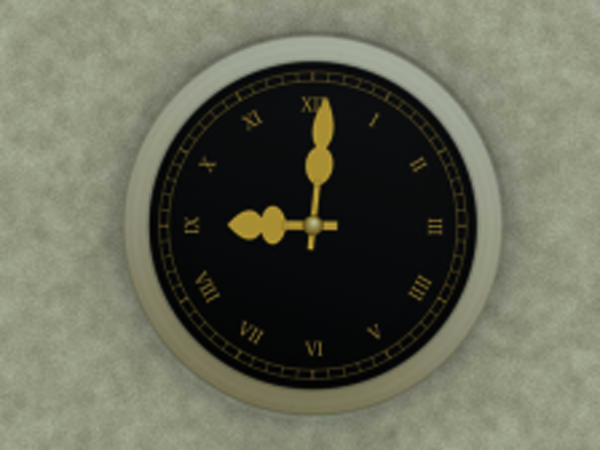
h=9 m=1
